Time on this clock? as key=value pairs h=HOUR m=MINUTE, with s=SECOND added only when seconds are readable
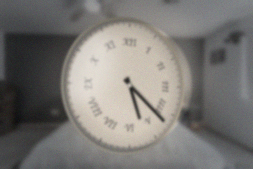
h=5 m=22
